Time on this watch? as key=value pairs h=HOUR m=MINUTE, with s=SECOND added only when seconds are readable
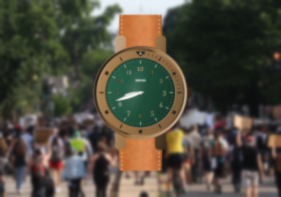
h=8 m=42
